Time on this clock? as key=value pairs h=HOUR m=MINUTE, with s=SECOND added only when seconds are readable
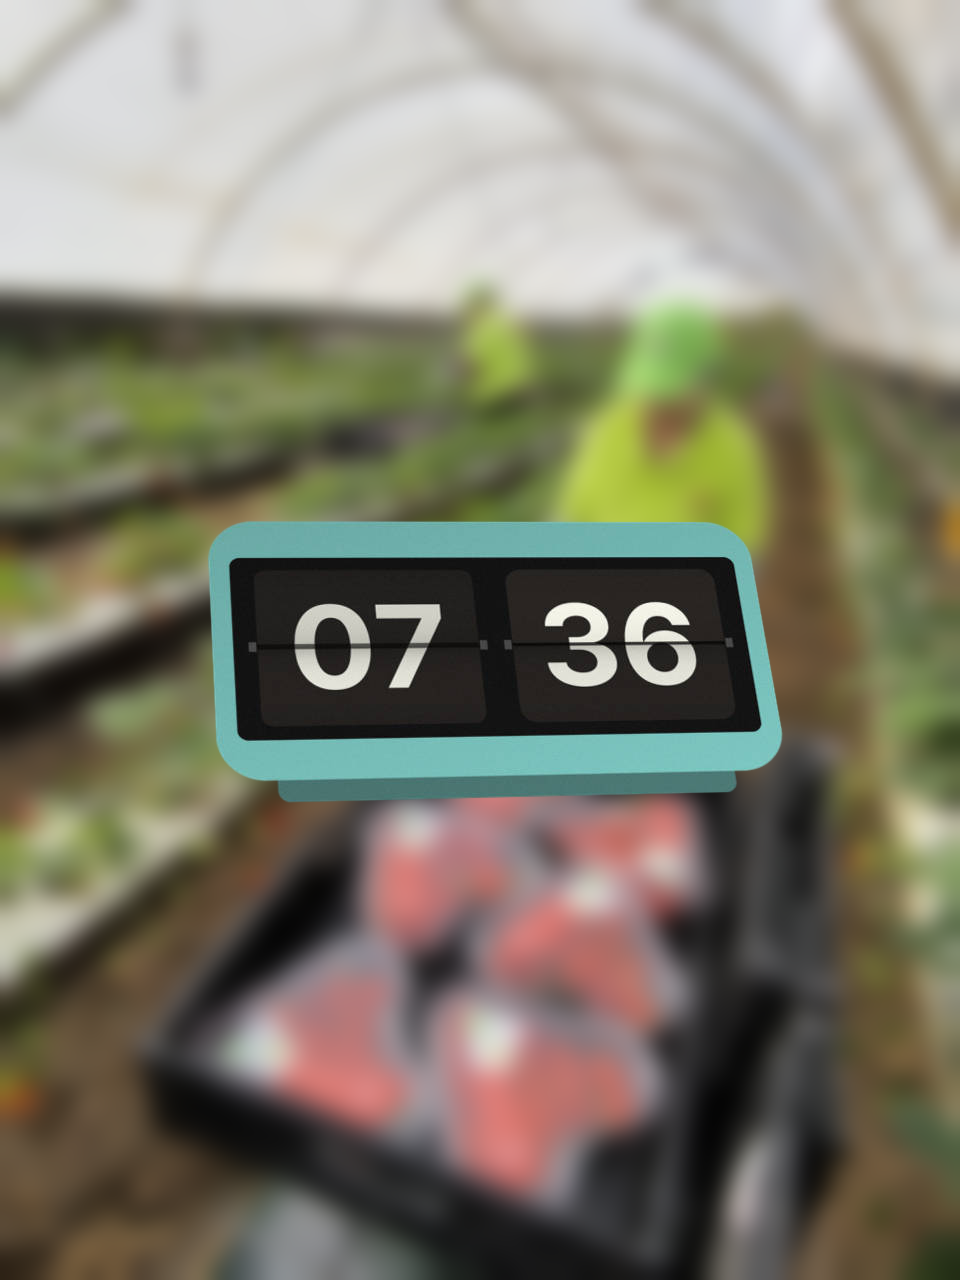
h=7 m=36
